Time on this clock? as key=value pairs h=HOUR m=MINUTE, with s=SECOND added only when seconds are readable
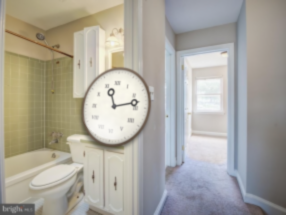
h=11 m=13
